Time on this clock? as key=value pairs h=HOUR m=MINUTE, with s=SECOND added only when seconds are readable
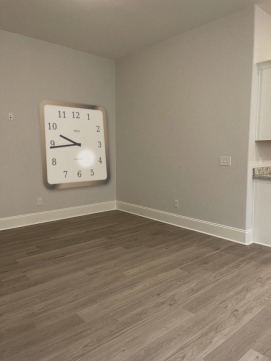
h=9 m=44
